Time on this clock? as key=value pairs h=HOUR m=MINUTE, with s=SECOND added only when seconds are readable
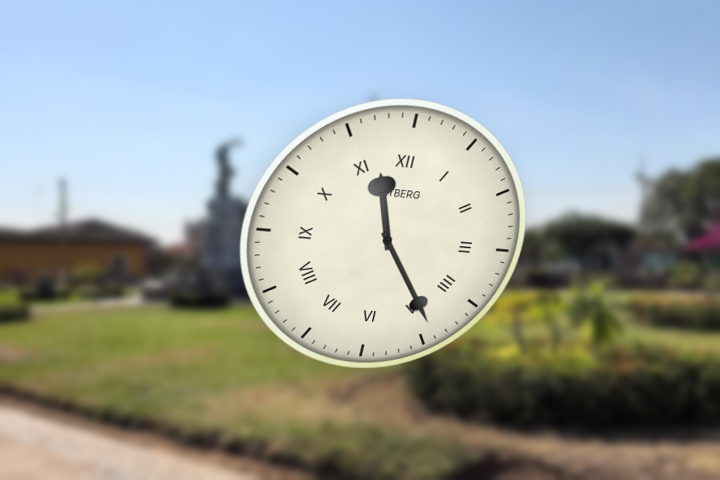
h=11 m=24
